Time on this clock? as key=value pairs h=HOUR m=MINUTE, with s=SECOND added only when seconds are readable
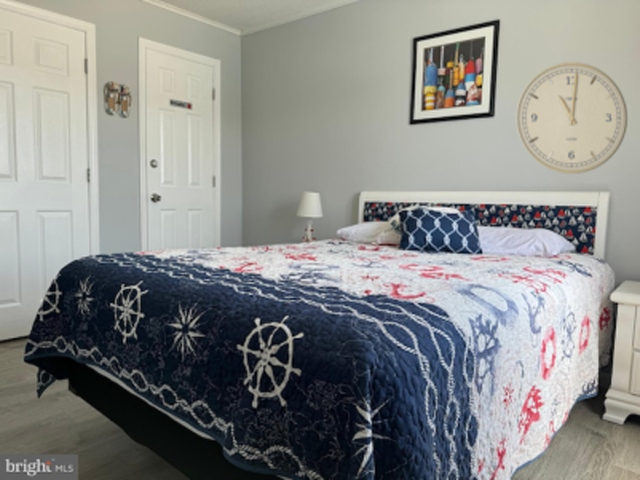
h=11 m=1
